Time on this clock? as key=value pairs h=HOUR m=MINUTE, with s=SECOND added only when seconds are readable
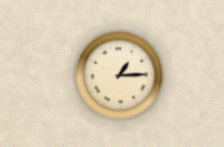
h=1 m=15
